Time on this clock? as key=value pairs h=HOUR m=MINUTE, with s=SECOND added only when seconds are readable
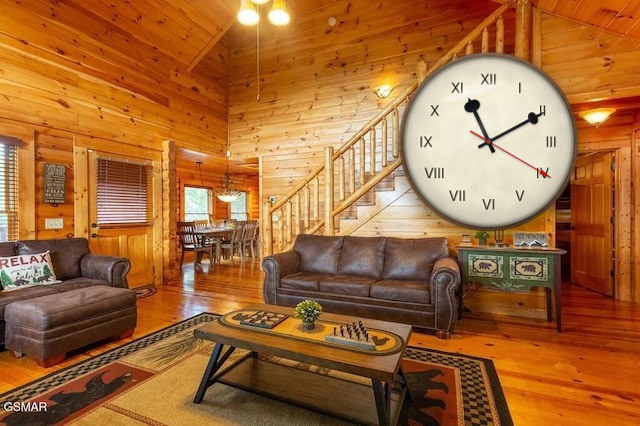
h=11 m=10 s=20
